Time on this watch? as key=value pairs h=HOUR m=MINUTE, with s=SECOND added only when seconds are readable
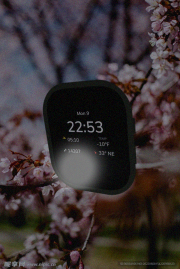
h=22 m=53
